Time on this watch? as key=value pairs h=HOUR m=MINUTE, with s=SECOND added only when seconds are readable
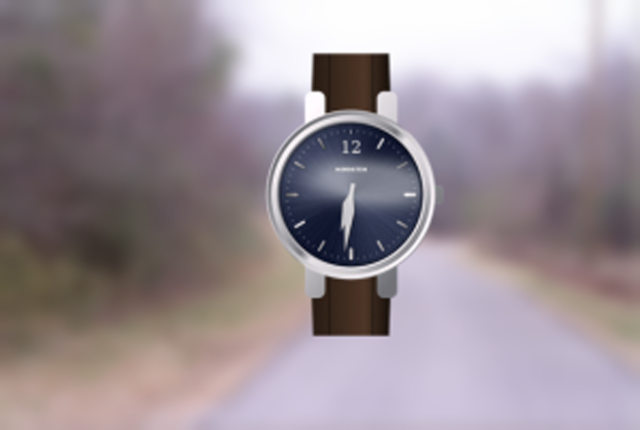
h=6 m=31
